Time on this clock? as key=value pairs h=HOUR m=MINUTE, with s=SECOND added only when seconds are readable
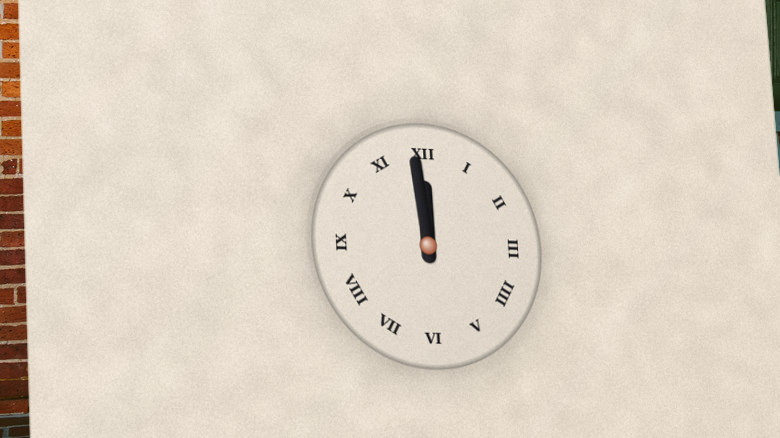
h=11 m=59
